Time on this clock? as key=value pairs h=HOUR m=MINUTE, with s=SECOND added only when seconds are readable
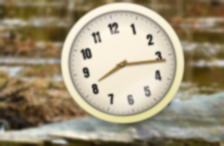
h=8 m=16
